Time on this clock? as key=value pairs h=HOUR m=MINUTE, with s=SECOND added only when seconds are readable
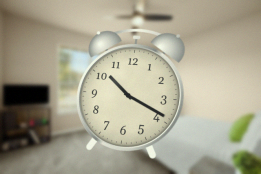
h=10 m=19
